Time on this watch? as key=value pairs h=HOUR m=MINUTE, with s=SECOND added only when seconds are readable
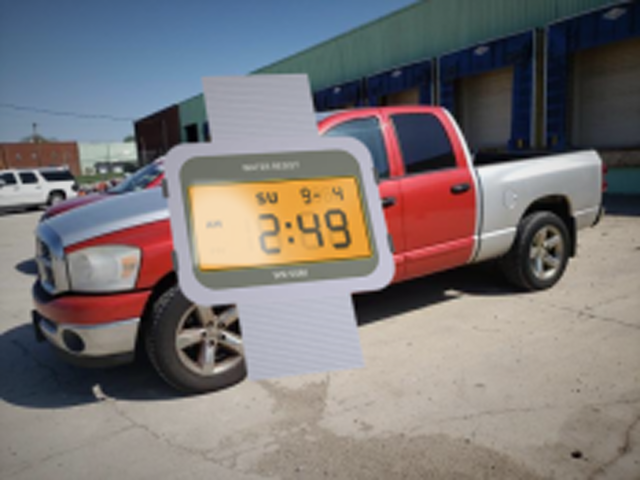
h=2 m=49
